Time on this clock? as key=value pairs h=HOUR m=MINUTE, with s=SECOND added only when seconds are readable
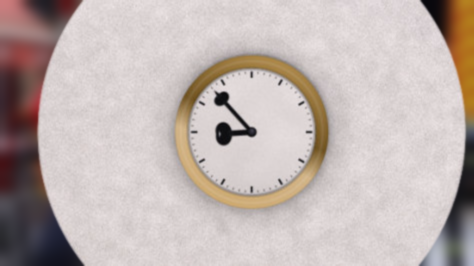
h=8 m=53
